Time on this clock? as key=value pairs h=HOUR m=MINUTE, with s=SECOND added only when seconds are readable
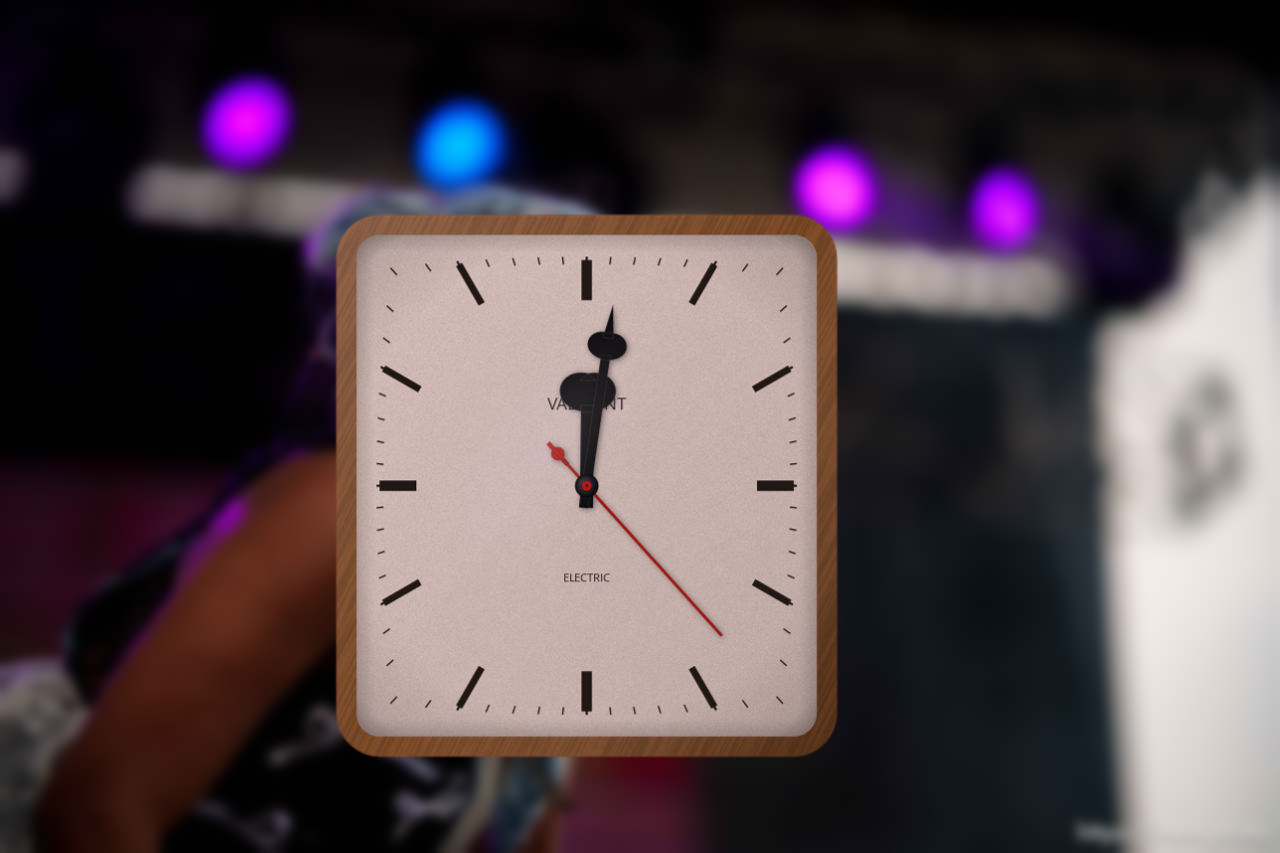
h=12 m=1 s=23
